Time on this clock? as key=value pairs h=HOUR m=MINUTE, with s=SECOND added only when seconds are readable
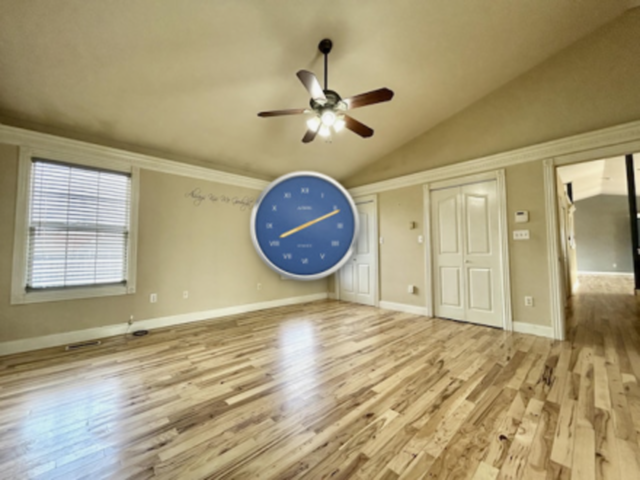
h=8 m=11
